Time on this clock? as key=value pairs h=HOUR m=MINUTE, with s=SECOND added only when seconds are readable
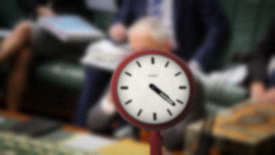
h=4 m=22
